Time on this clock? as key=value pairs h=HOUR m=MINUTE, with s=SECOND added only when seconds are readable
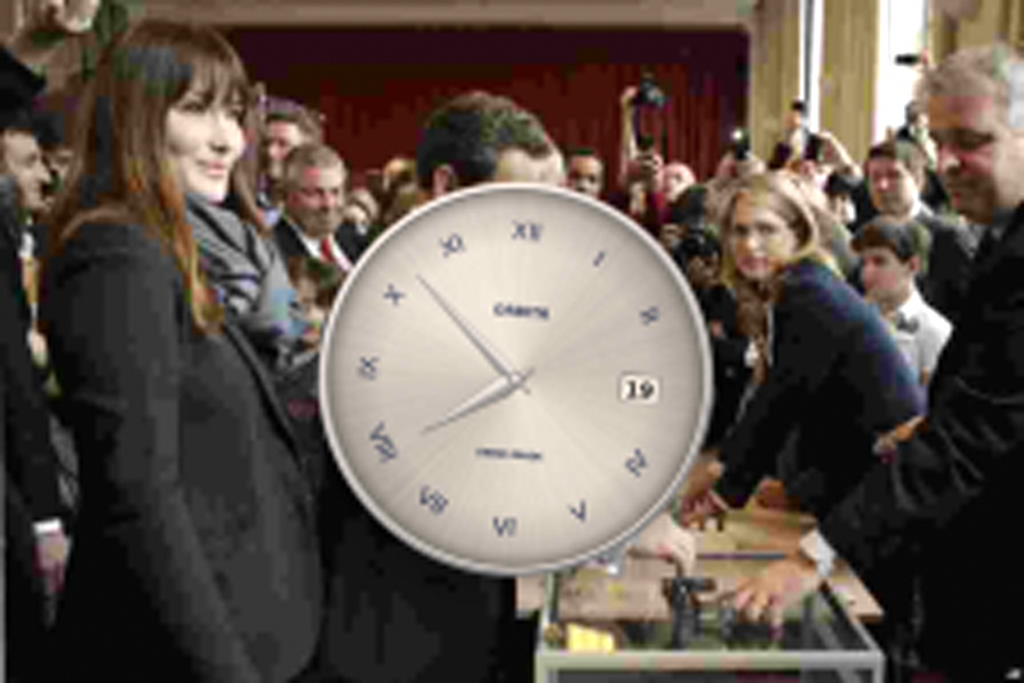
h=7 m=52
